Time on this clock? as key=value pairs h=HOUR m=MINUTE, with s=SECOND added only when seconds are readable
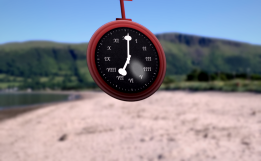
h=7 m=1
